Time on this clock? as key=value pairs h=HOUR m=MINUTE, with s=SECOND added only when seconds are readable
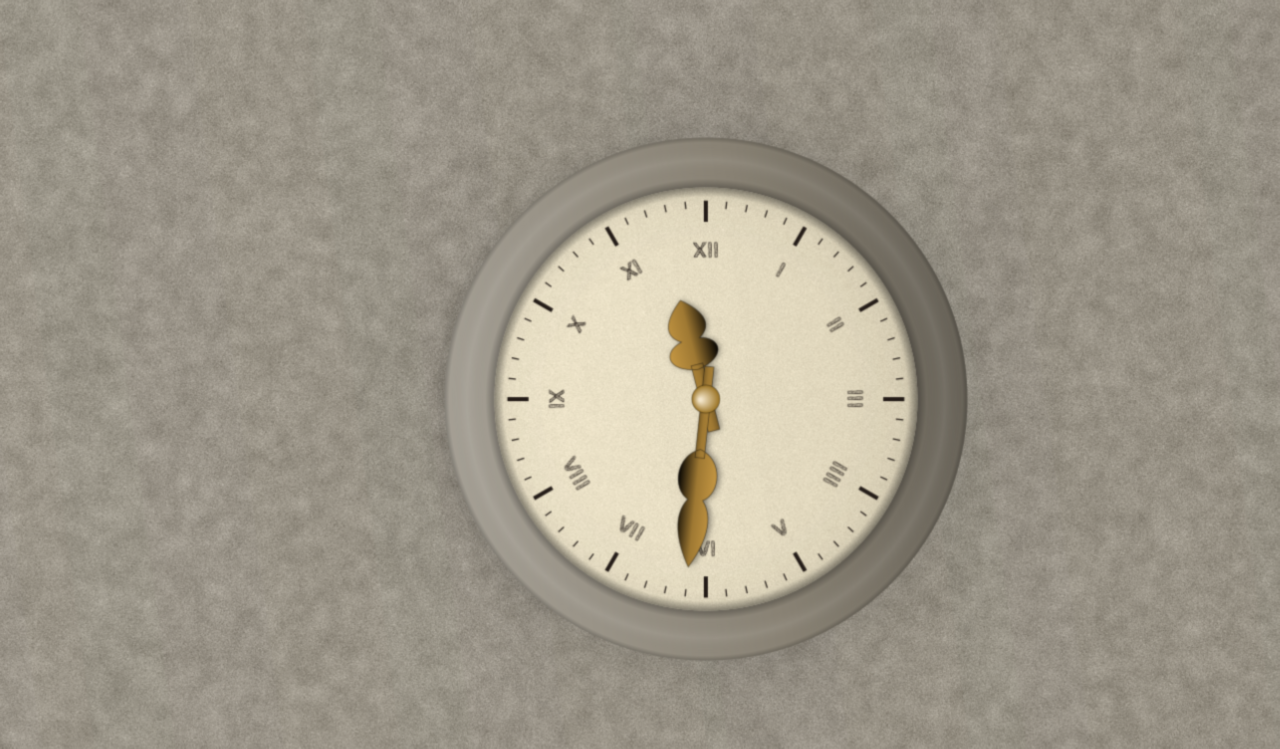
h=11 m=31
